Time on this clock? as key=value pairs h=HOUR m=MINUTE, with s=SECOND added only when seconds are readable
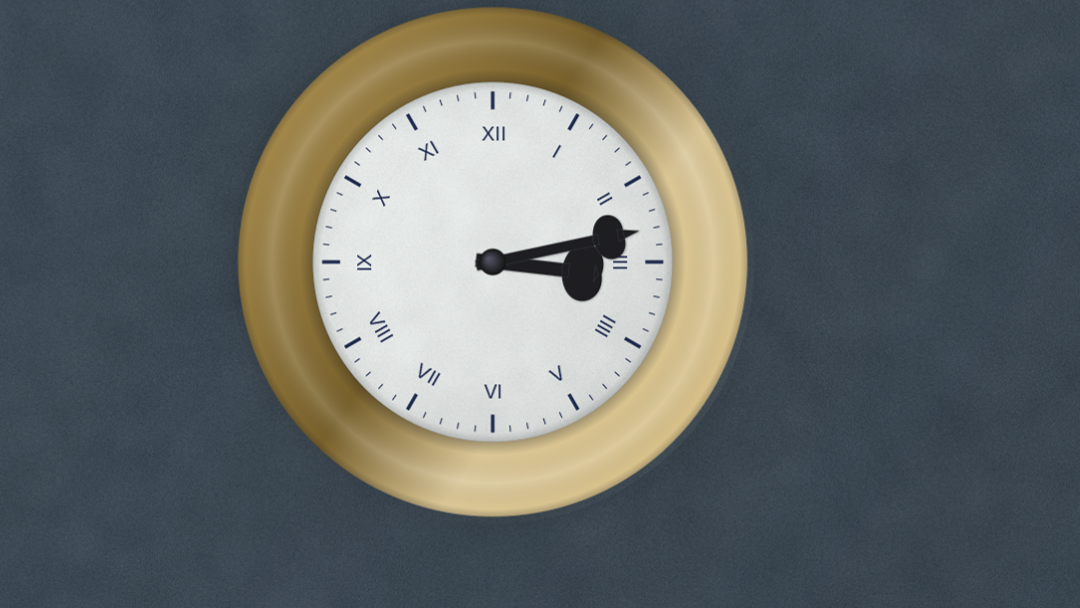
h=3 m=13
